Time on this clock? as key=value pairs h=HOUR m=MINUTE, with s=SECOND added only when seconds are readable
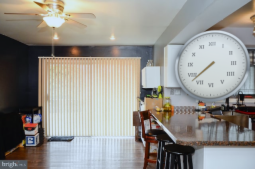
h=7 m=38
